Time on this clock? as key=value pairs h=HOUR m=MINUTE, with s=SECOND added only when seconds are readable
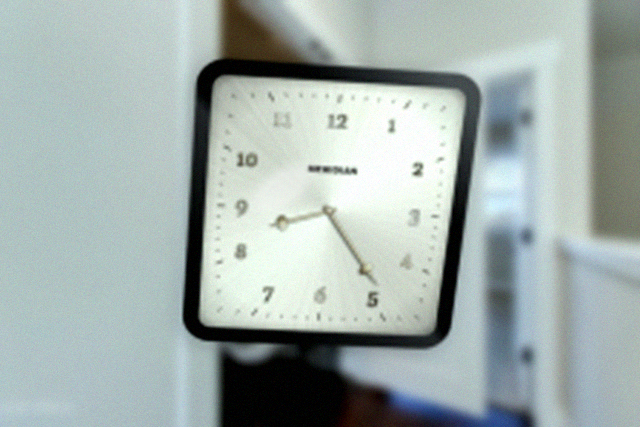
h=8 m=24
